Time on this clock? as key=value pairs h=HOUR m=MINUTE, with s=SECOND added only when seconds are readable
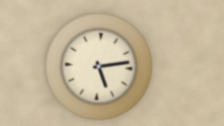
h=5 m=13
